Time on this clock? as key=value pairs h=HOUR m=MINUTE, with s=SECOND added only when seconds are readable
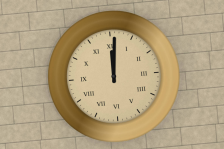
h=12 m=1
